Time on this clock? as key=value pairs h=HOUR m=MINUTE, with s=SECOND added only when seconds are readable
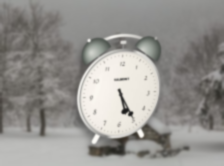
h=5 m=25
